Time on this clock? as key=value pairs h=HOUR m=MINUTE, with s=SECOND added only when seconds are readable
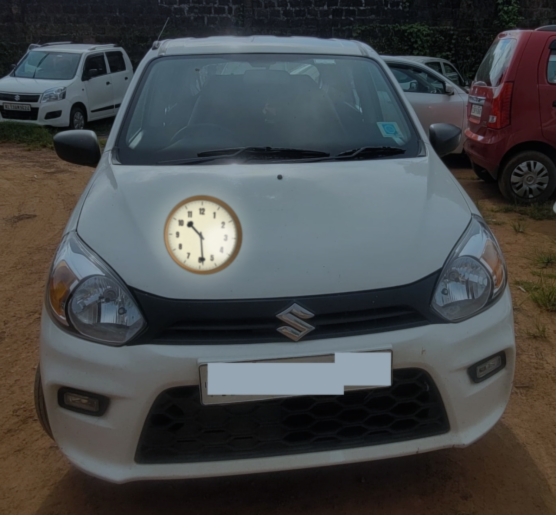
h=10 m=29
